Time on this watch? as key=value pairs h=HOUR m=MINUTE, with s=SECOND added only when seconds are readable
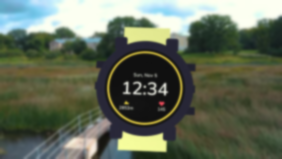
h=12 m=34
